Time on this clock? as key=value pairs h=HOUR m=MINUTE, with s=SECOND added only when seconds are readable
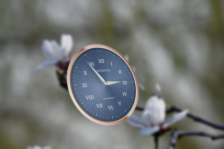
h=2 m=54
